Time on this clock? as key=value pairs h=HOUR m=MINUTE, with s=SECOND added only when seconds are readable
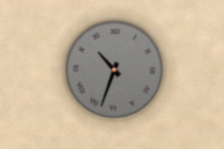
h=10 m=33
